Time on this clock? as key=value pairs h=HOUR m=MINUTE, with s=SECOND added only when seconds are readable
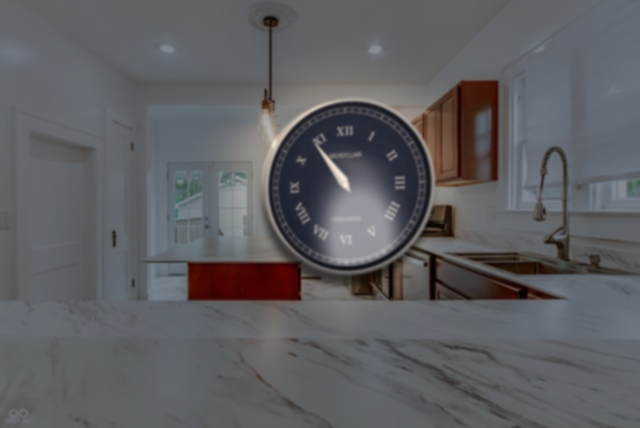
h=10 m=54
